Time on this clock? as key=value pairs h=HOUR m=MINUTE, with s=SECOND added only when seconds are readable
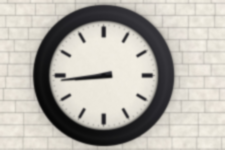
h=8 m=44
